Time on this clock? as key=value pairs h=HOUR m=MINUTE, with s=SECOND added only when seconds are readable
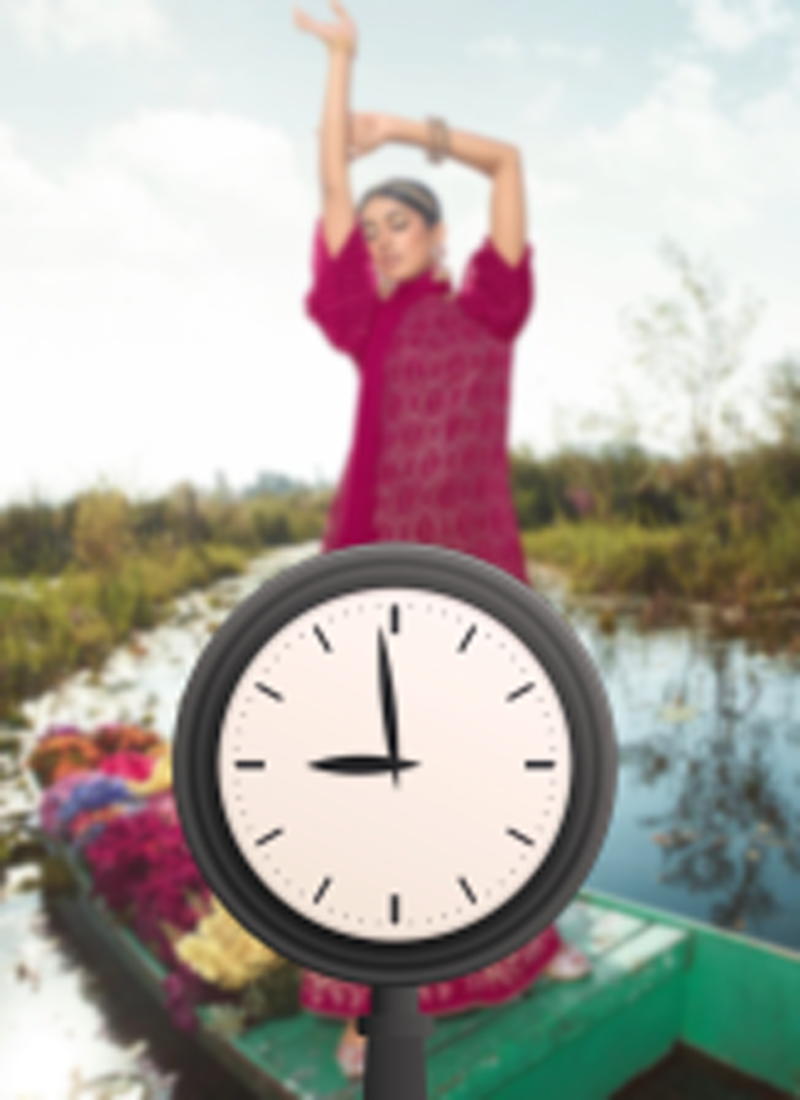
h=8 m=59
